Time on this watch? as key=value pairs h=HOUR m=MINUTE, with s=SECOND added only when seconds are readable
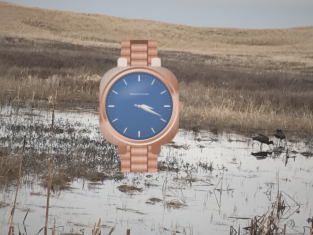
h=3 m=19
